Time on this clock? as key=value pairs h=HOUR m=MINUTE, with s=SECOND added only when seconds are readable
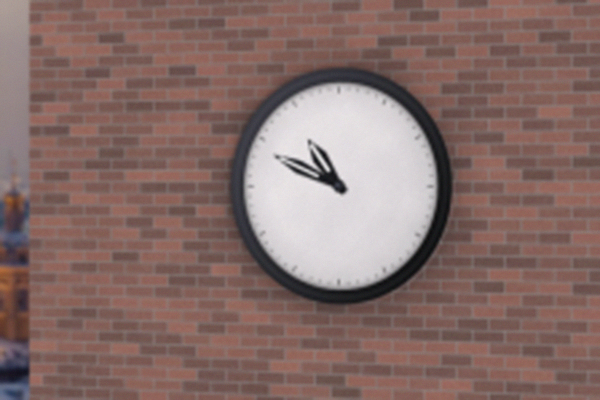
h=10 m=49
